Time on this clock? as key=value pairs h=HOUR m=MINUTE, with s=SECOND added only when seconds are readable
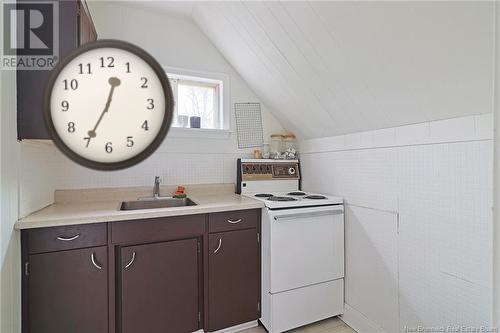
h=12 m=35
